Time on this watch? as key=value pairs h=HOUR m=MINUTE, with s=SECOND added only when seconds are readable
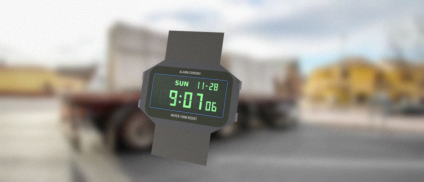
h=9 m=7 s=6
